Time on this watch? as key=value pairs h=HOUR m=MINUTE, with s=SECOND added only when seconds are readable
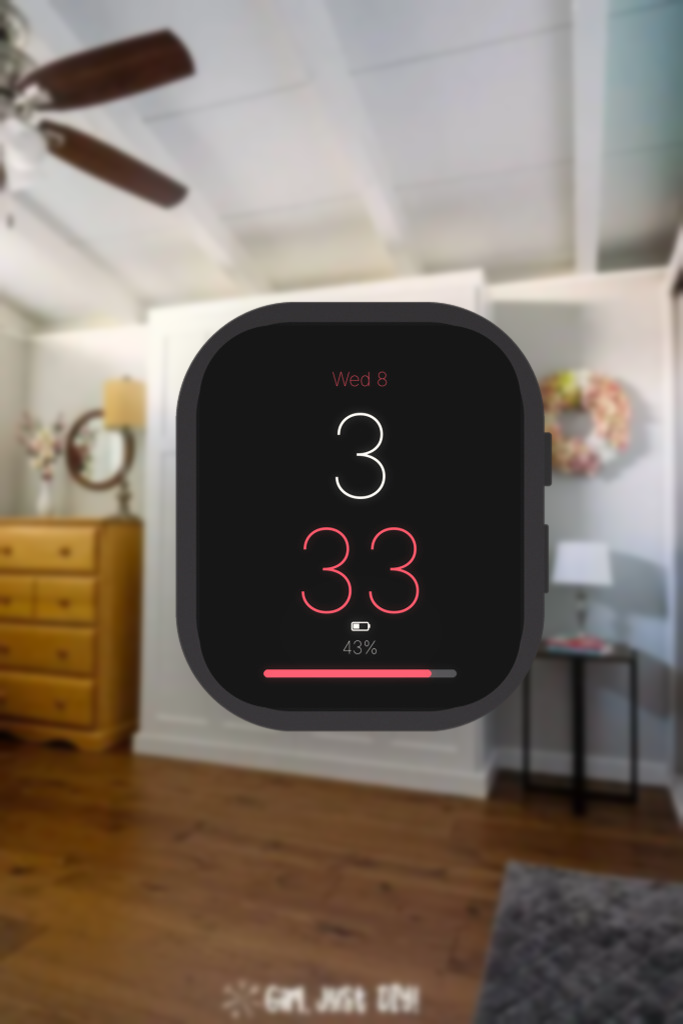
h=3 m=33
